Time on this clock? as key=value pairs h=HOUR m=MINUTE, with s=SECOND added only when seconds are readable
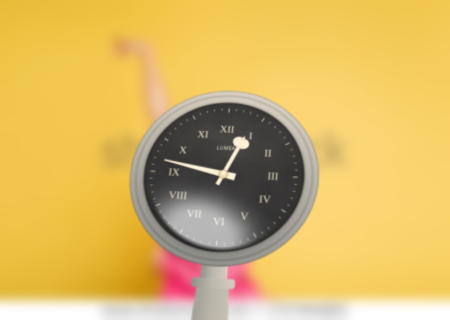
h=12 m=47
